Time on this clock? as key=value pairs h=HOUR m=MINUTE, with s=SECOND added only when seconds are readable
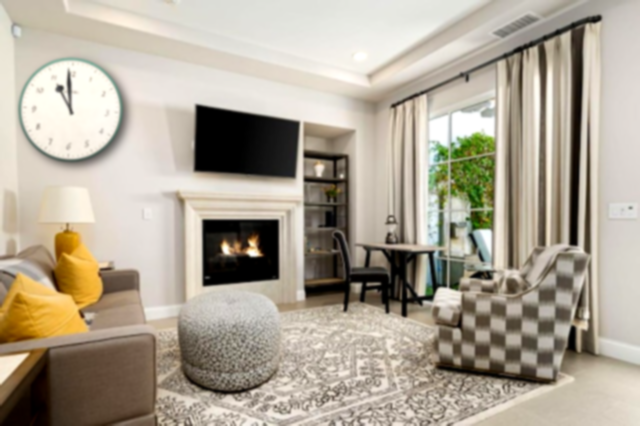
h=10 m=59
